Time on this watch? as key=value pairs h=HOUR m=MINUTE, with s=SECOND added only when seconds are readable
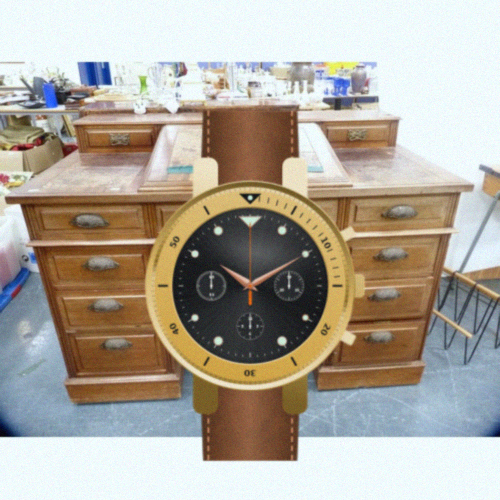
h=10 m=10
